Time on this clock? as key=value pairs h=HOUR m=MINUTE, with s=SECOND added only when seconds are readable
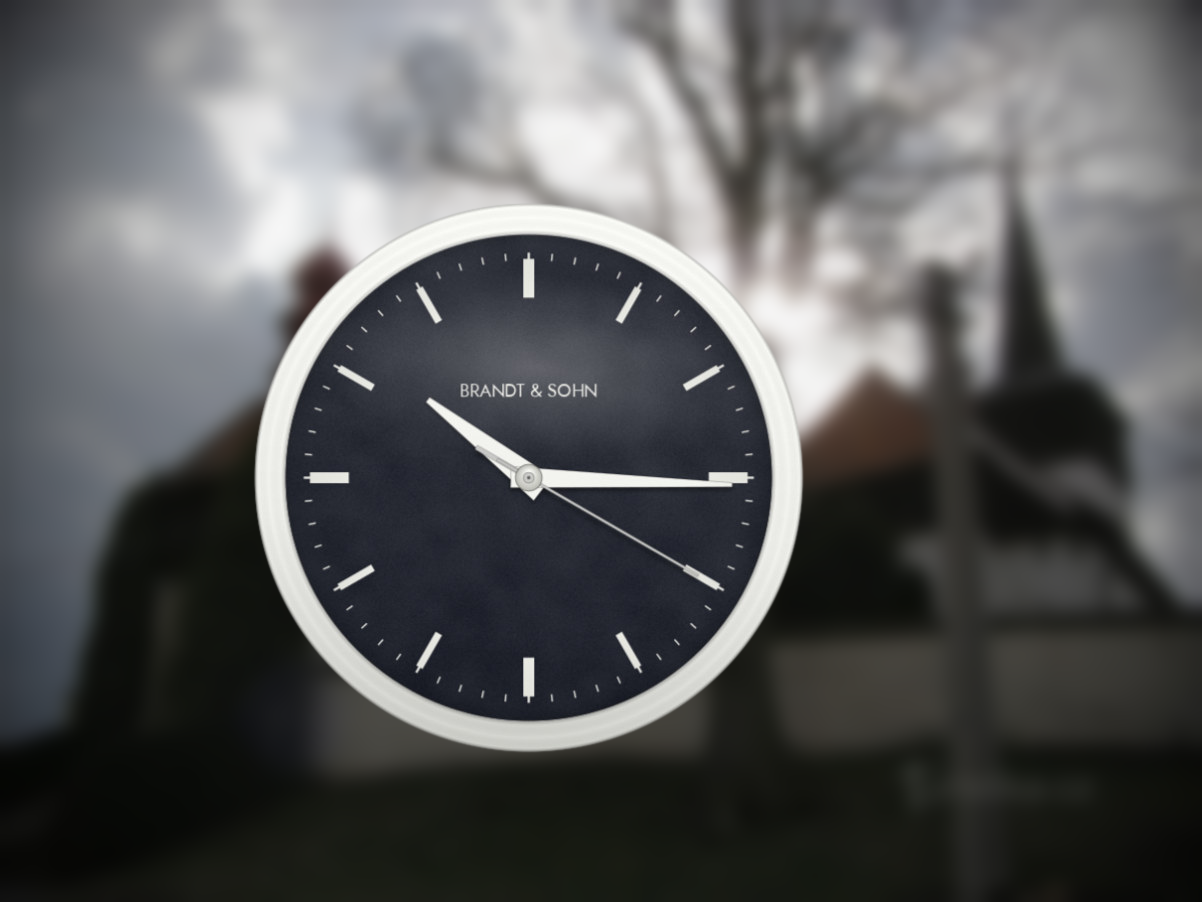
h=10 m=15 s=20
